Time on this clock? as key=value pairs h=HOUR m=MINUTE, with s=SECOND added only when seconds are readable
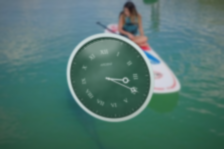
h=3 m=20
